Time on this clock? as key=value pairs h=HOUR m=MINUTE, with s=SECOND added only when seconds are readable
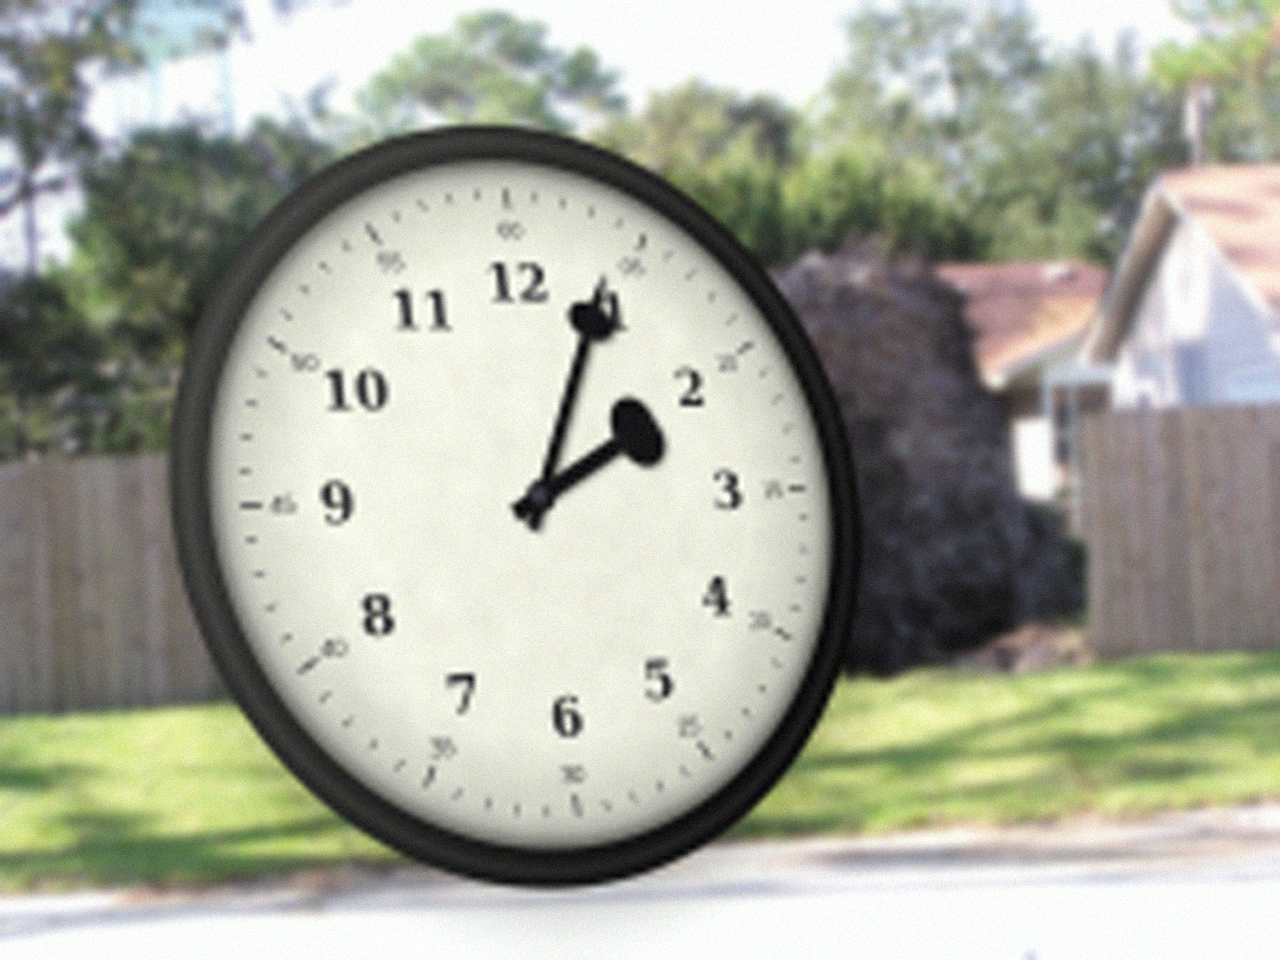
h=2 m=4
